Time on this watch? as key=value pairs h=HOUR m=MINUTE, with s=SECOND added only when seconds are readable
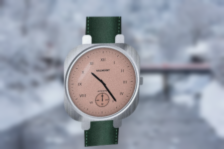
h=10 m=24
